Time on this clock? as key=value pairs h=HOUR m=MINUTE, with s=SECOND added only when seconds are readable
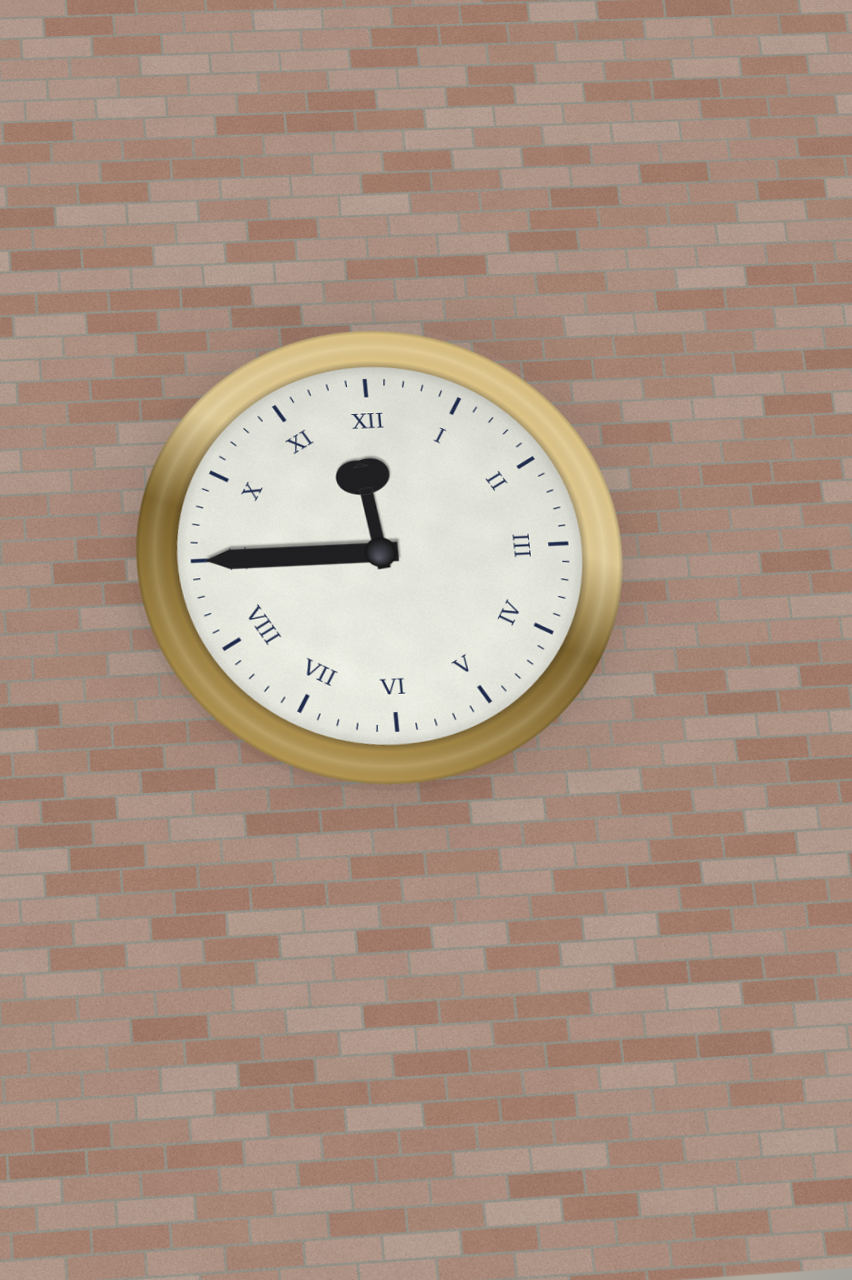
h=11 m=45
